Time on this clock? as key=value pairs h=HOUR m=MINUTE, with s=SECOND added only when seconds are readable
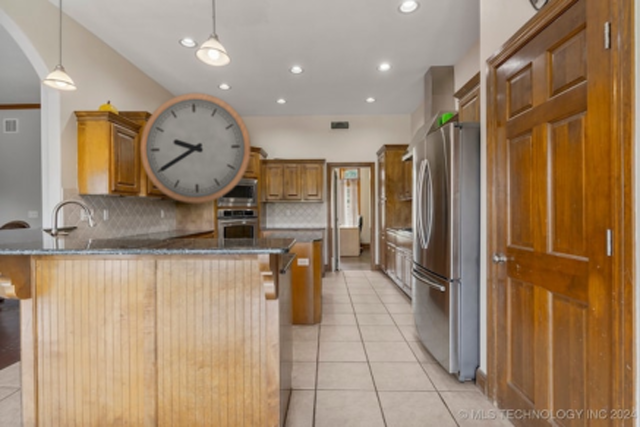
h=9 m=40
